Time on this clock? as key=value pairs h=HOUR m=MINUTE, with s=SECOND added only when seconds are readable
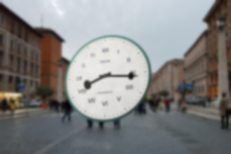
h=8 m=16
